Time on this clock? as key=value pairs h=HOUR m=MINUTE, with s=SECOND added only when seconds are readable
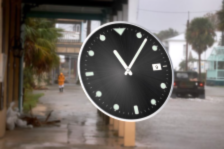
h=11 m=7
